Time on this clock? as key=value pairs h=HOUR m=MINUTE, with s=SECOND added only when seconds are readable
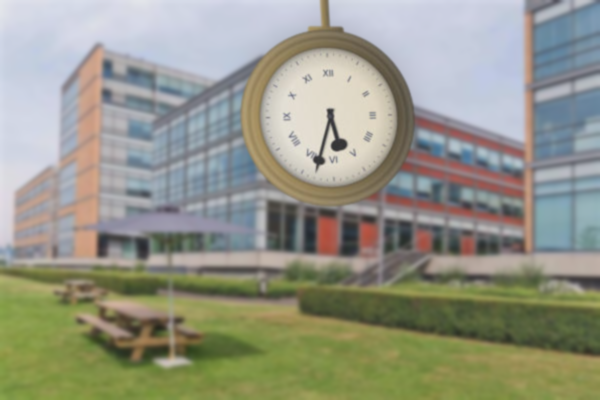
h=5 m=33
